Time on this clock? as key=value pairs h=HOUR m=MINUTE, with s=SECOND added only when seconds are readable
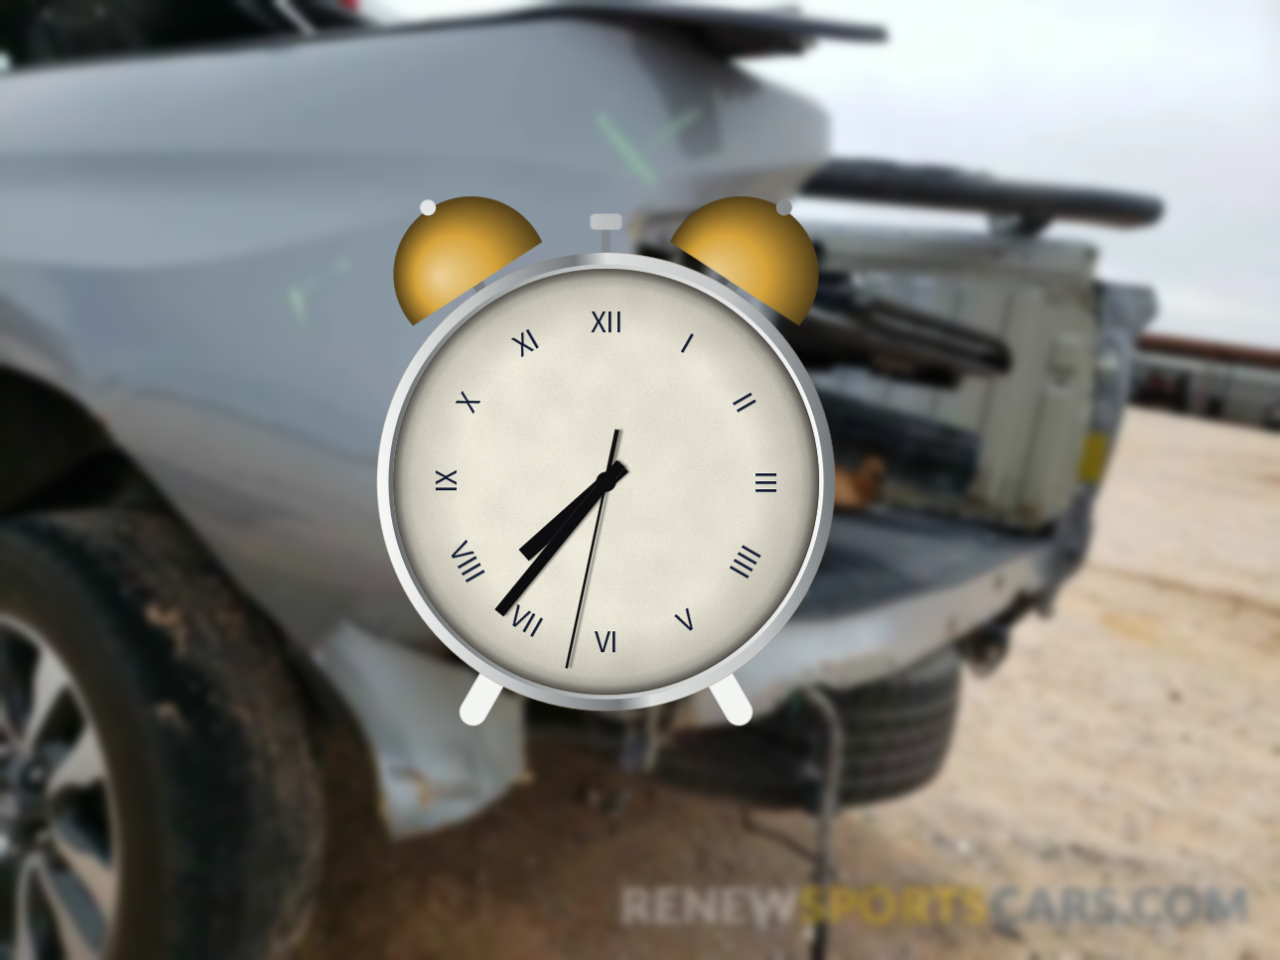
h=7 m=36 s=32
